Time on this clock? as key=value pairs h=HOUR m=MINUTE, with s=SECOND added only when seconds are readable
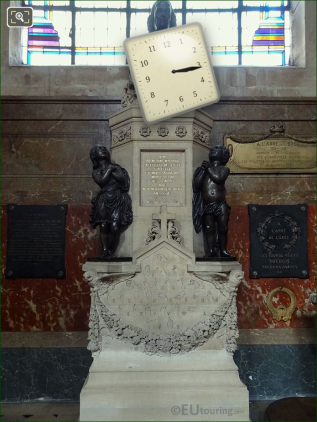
h=3 m=16
